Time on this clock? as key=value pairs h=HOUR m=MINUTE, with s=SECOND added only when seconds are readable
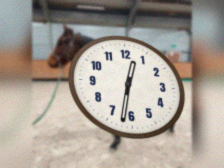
h=12 m=32
